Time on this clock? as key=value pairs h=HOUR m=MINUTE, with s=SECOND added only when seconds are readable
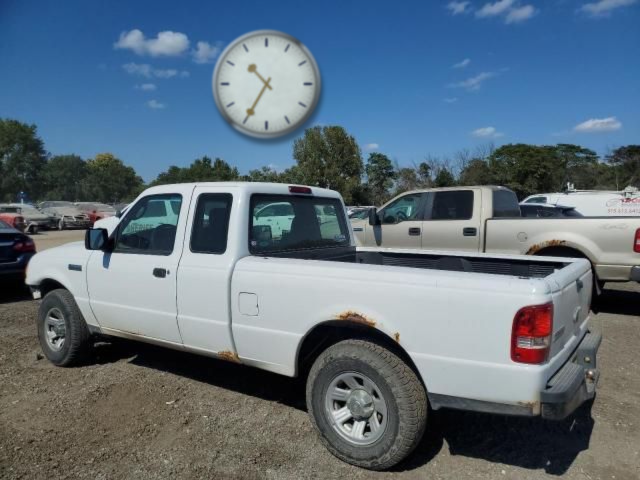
h=10 m=35
